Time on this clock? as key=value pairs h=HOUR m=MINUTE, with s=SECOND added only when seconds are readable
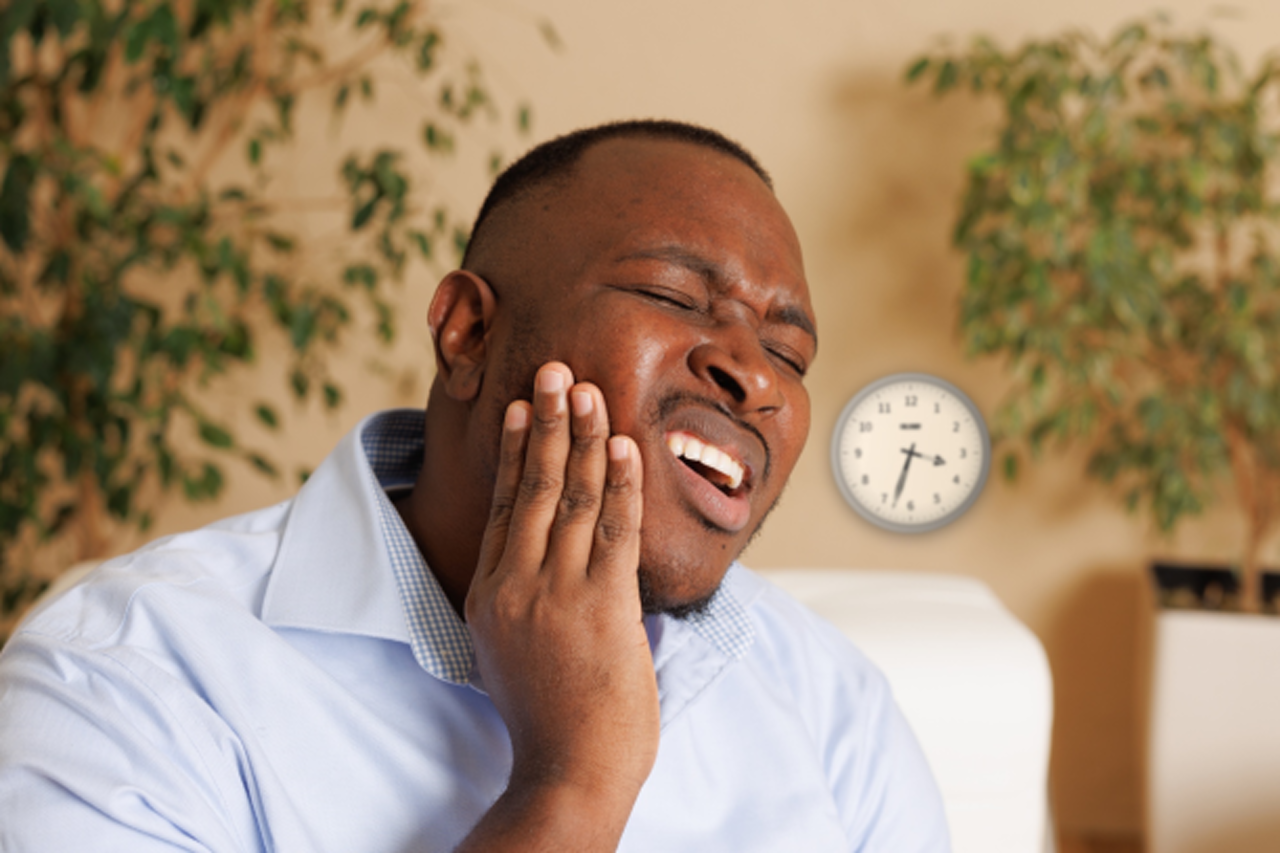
h=3 m=33
